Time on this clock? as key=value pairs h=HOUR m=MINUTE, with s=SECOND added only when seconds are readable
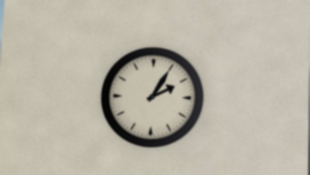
h=2 m=5
